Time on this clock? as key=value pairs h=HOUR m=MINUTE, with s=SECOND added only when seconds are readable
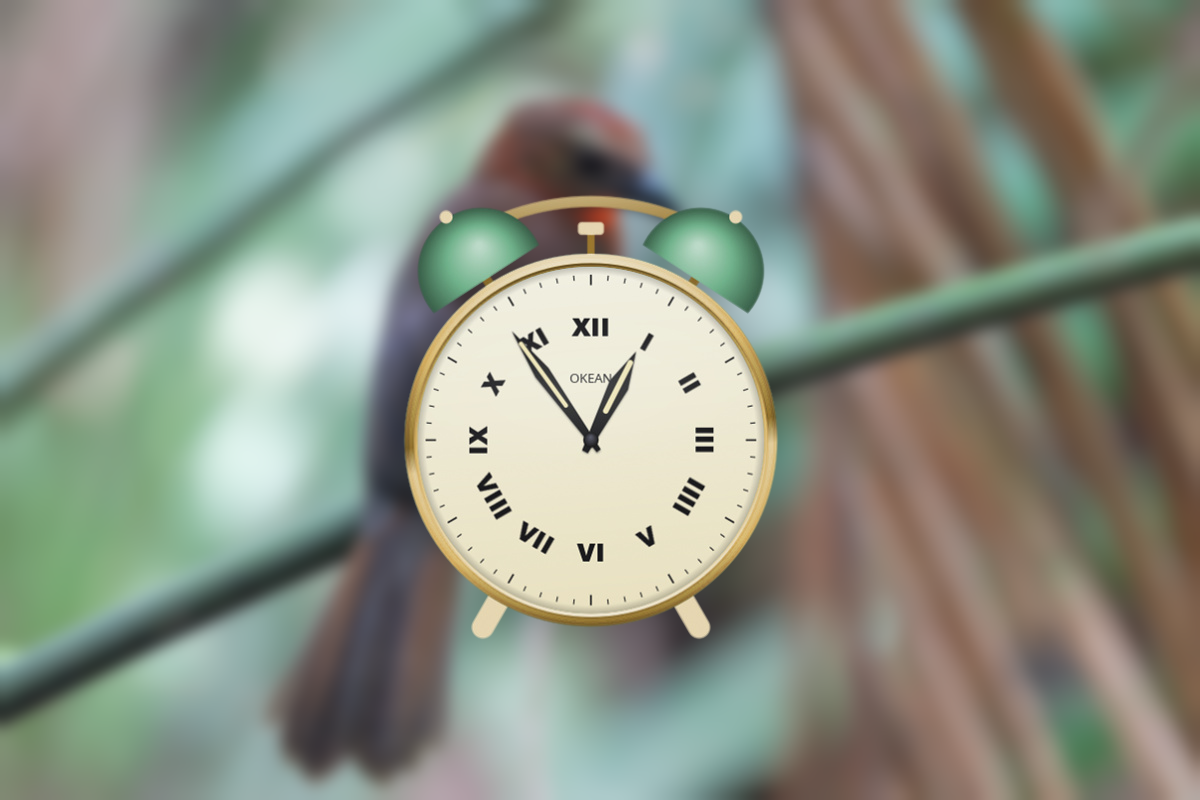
h=12 m=54
